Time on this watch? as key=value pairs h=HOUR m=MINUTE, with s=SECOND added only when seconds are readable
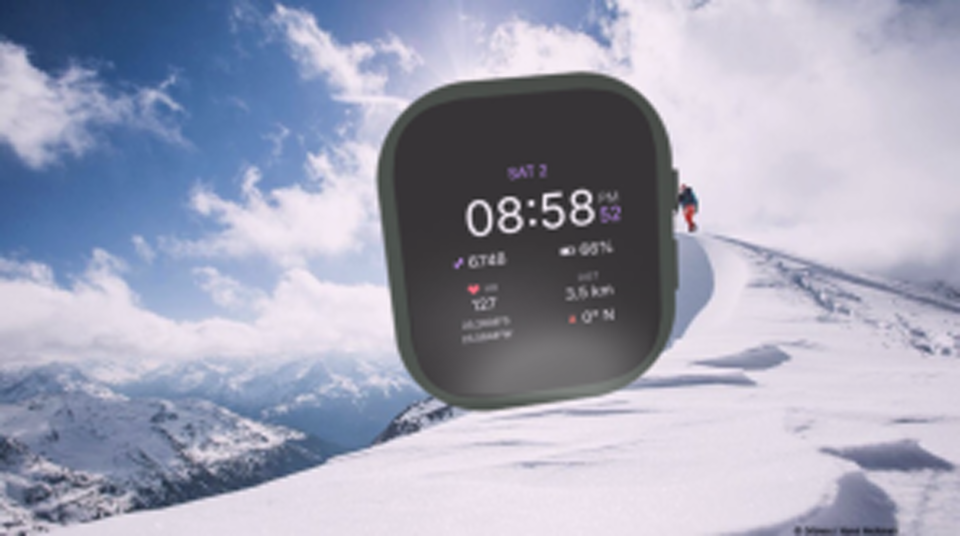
h=8 m=58
